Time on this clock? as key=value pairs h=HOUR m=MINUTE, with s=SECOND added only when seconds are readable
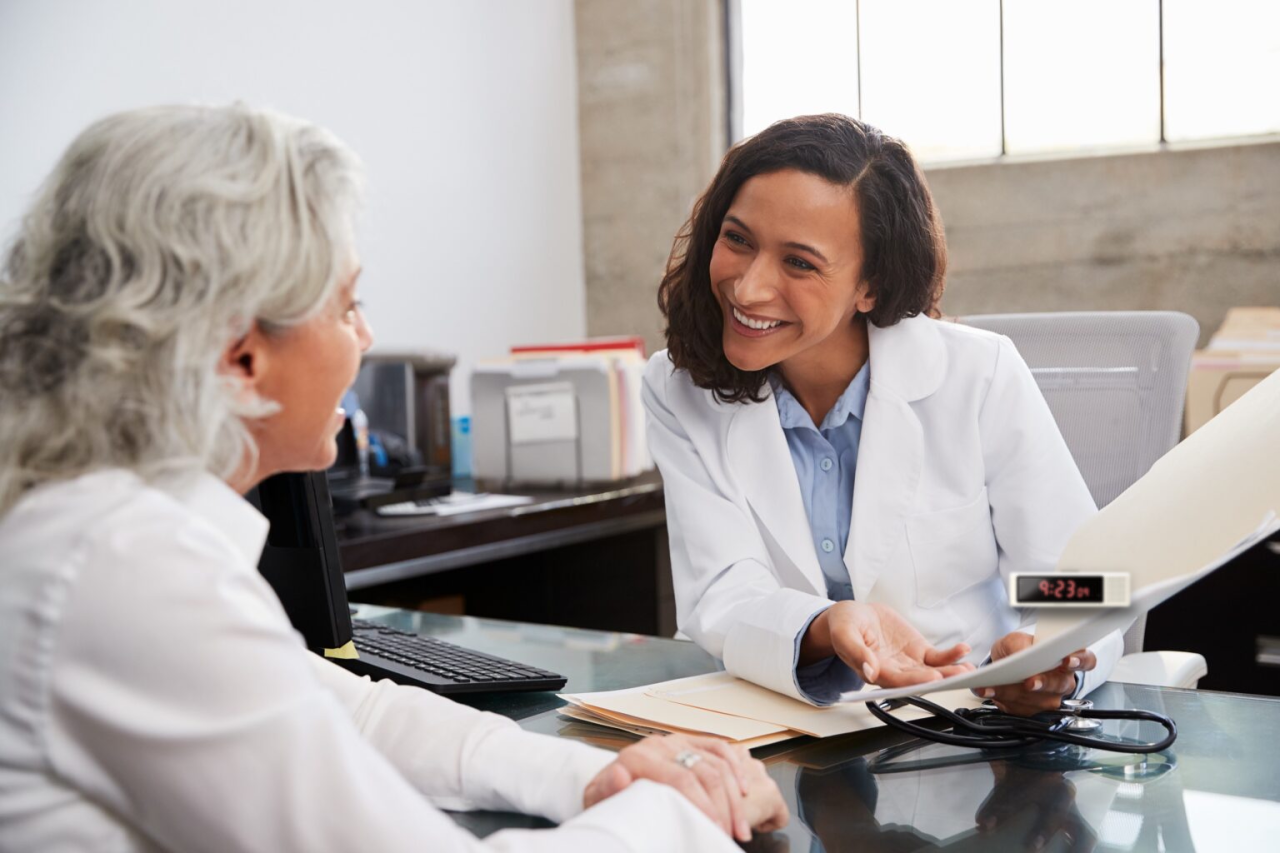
h=9 m=23
